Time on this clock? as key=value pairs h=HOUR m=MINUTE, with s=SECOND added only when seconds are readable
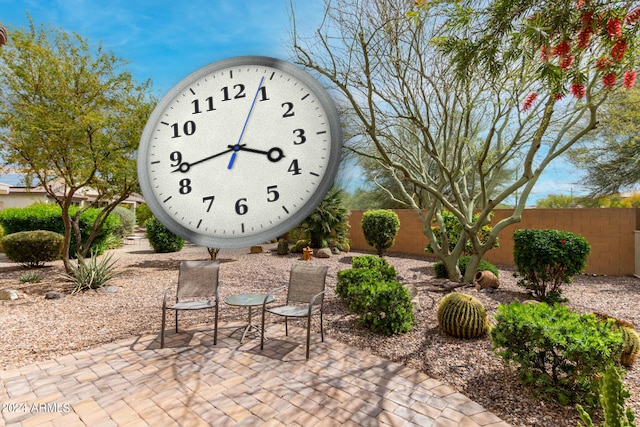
h=3 m=43 s=4
